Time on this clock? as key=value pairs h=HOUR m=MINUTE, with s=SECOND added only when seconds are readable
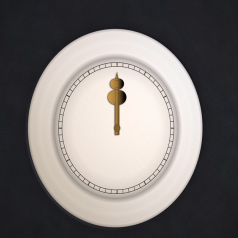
h=12 m=0
